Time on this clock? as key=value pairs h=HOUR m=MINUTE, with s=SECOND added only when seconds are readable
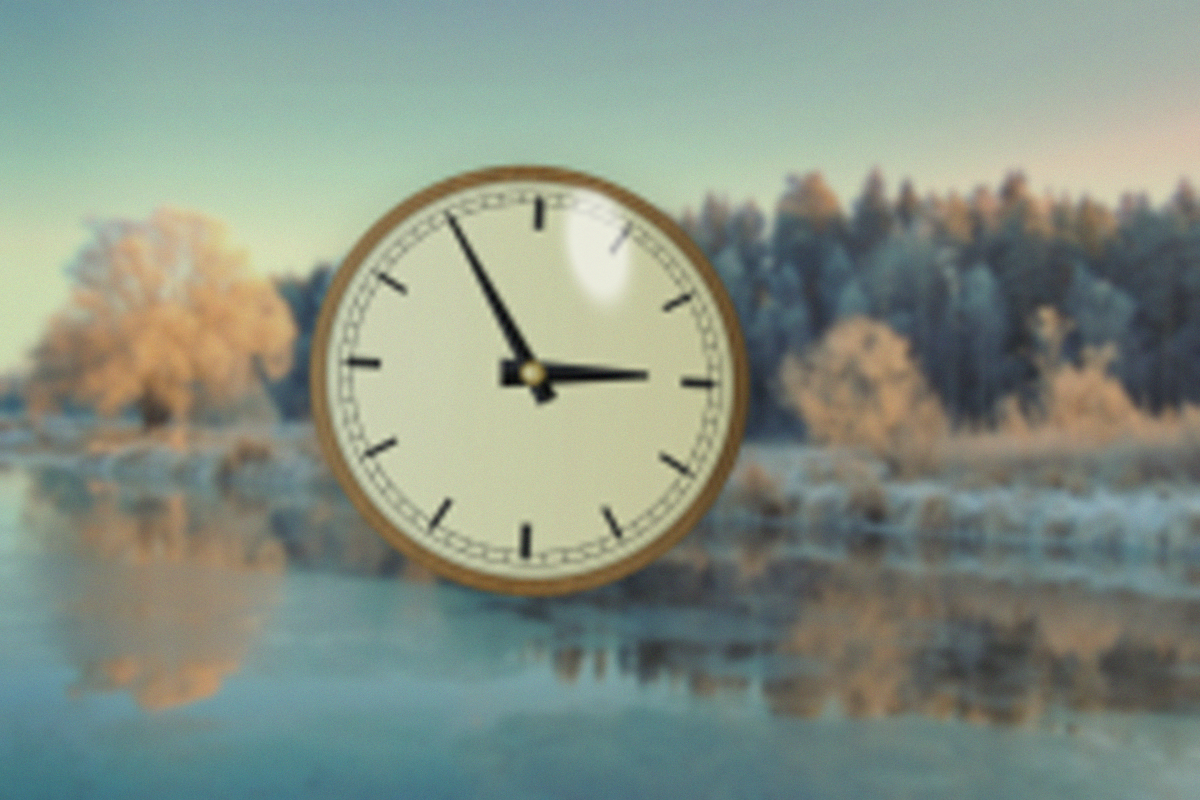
h=2 m=55
